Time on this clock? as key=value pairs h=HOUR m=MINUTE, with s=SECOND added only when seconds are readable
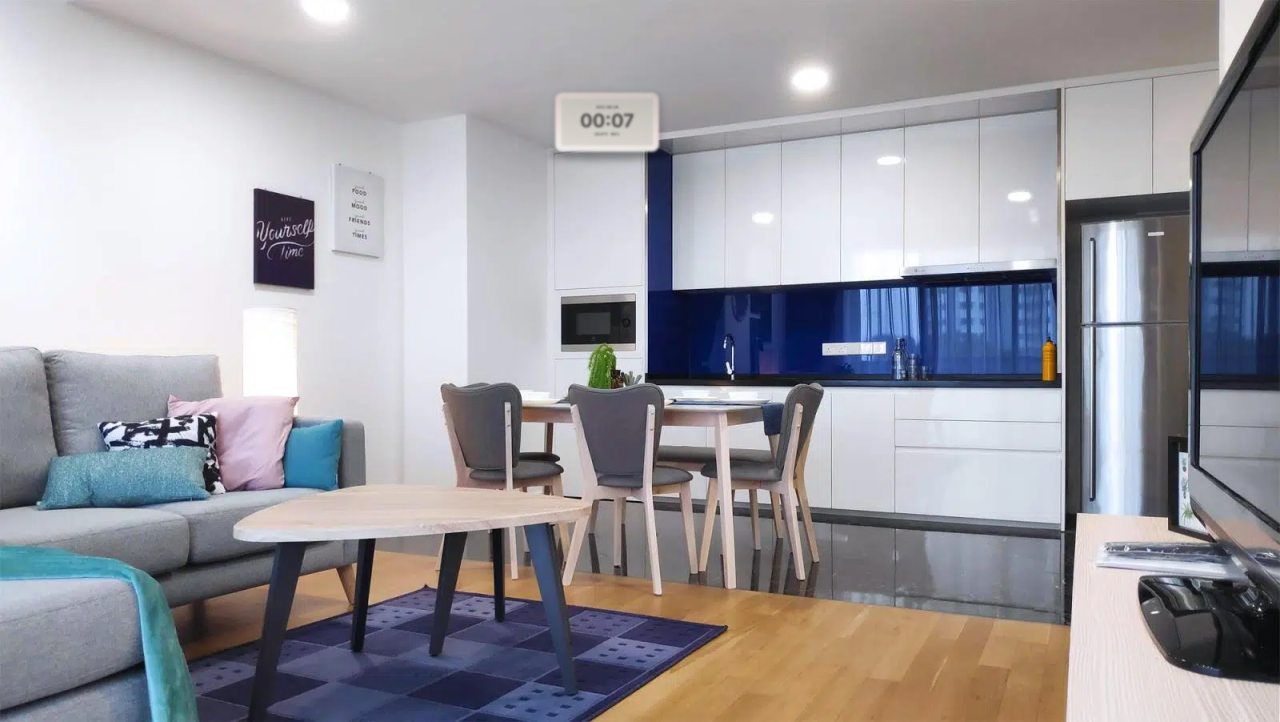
h=0 m=7
